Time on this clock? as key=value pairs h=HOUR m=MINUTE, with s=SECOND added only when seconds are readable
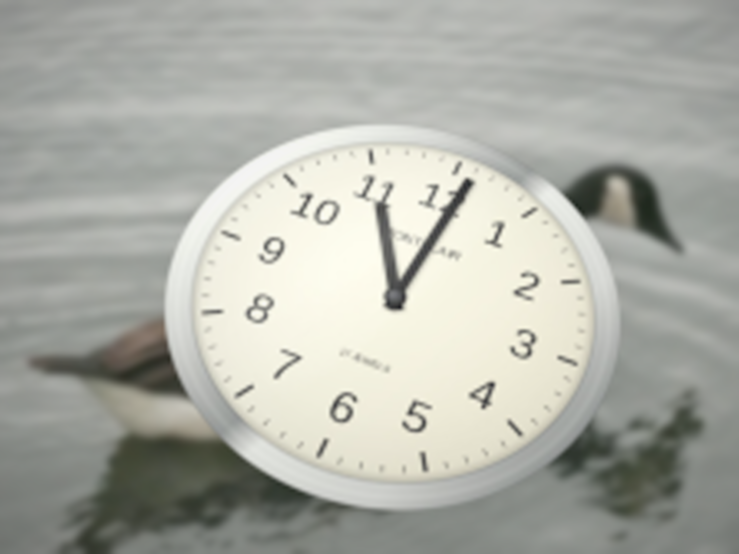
h=11 m=1
